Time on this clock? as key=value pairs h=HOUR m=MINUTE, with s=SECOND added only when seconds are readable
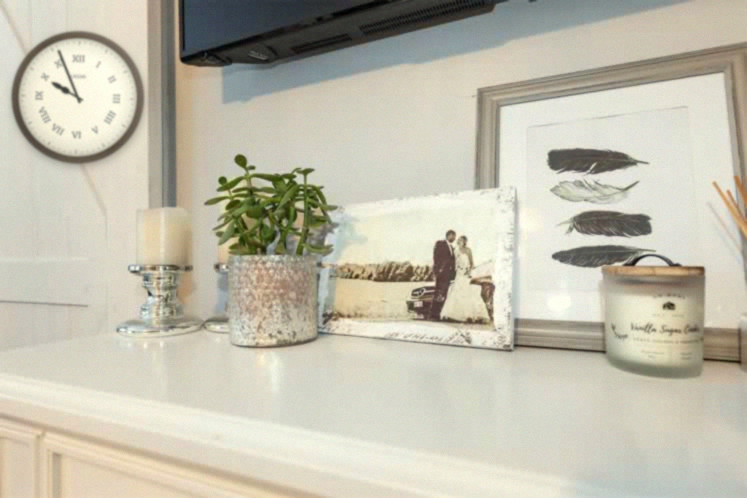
h=9 m=56
